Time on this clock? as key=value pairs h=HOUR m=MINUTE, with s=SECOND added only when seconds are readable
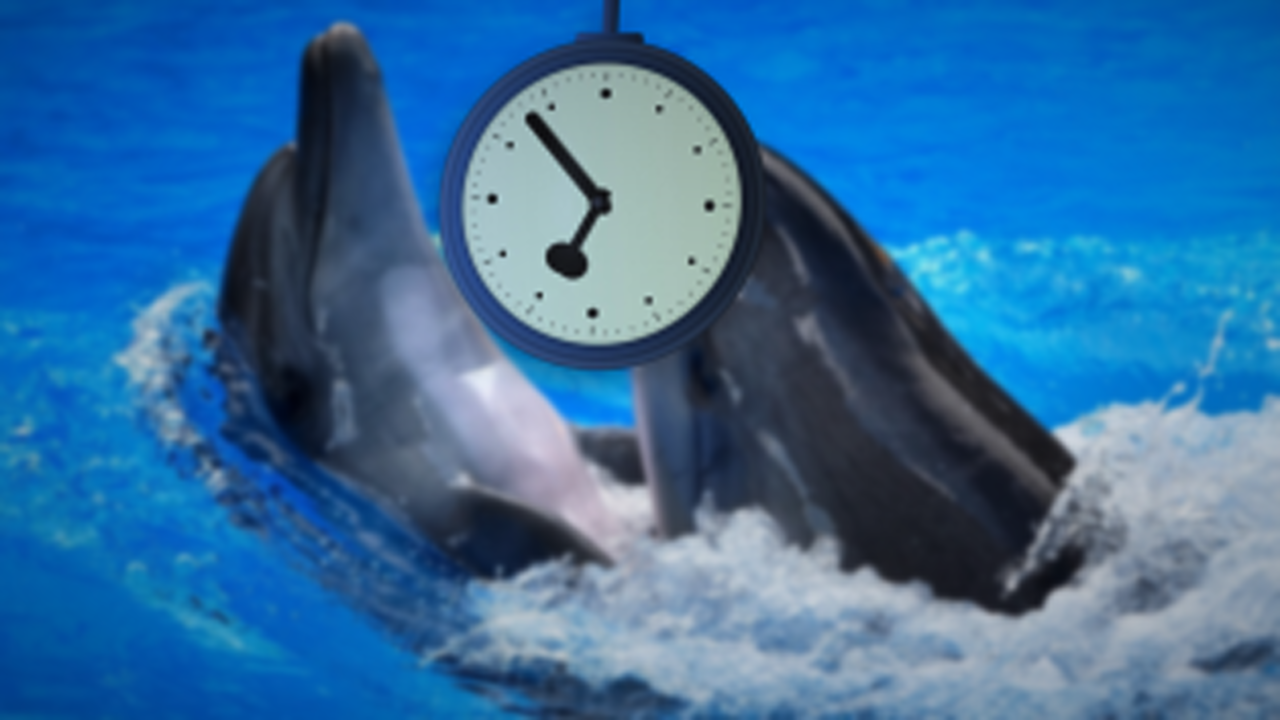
h=6 m=53
